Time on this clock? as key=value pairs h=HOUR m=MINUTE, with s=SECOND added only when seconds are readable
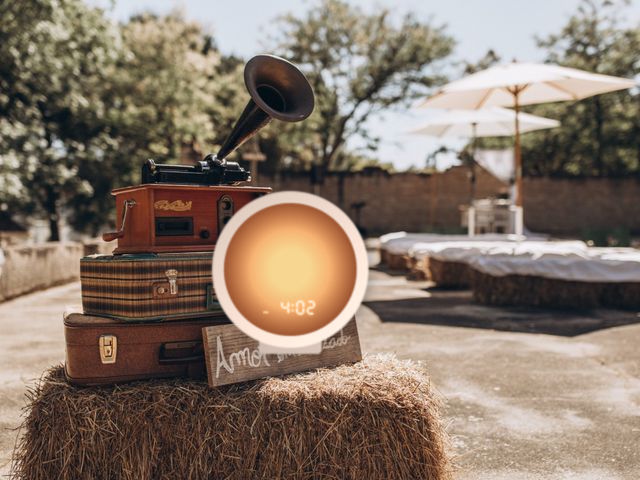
h=4 m=2
